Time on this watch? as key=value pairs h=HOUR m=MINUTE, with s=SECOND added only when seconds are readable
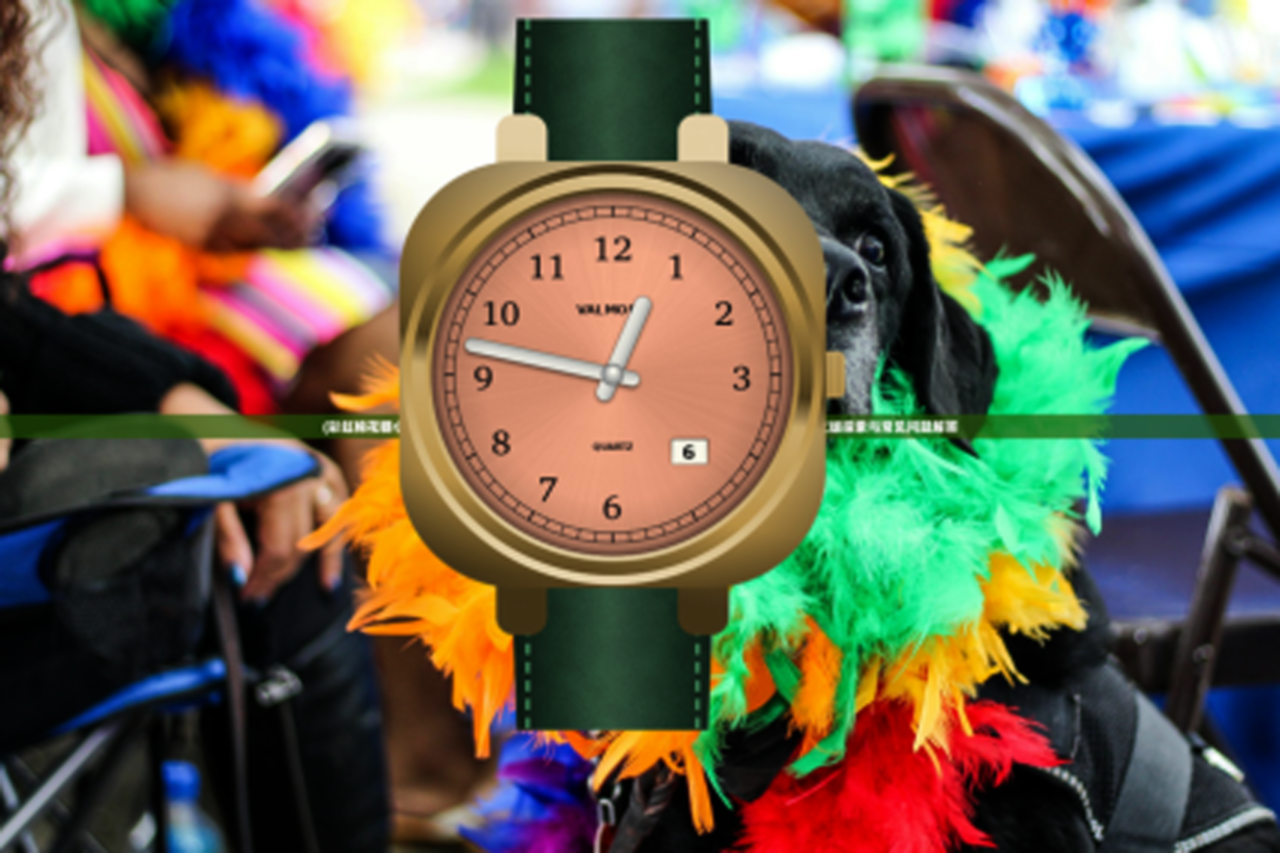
h=12 m=47
